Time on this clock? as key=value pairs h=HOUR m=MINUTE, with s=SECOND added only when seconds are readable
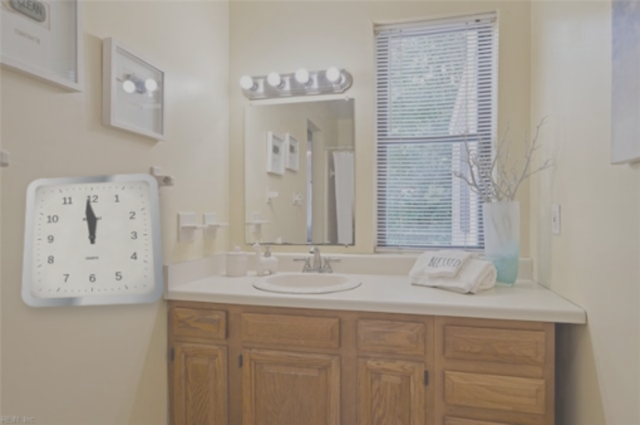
h=11 m=59
